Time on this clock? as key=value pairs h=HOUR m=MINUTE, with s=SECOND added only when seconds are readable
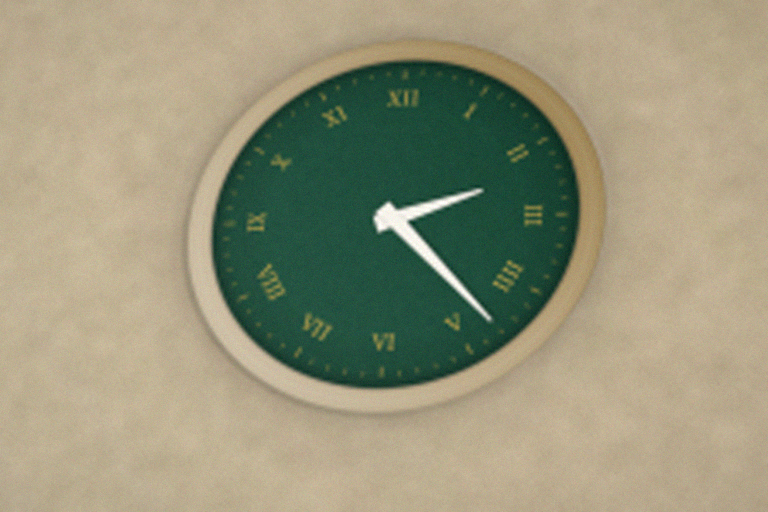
h=2 m=23
